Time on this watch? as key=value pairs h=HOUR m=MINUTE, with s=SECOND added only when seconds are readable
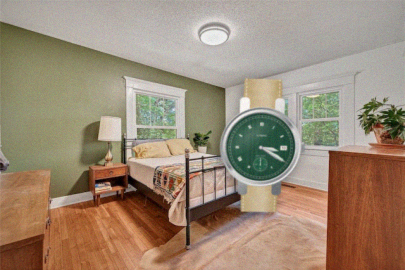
h=3 m=20
